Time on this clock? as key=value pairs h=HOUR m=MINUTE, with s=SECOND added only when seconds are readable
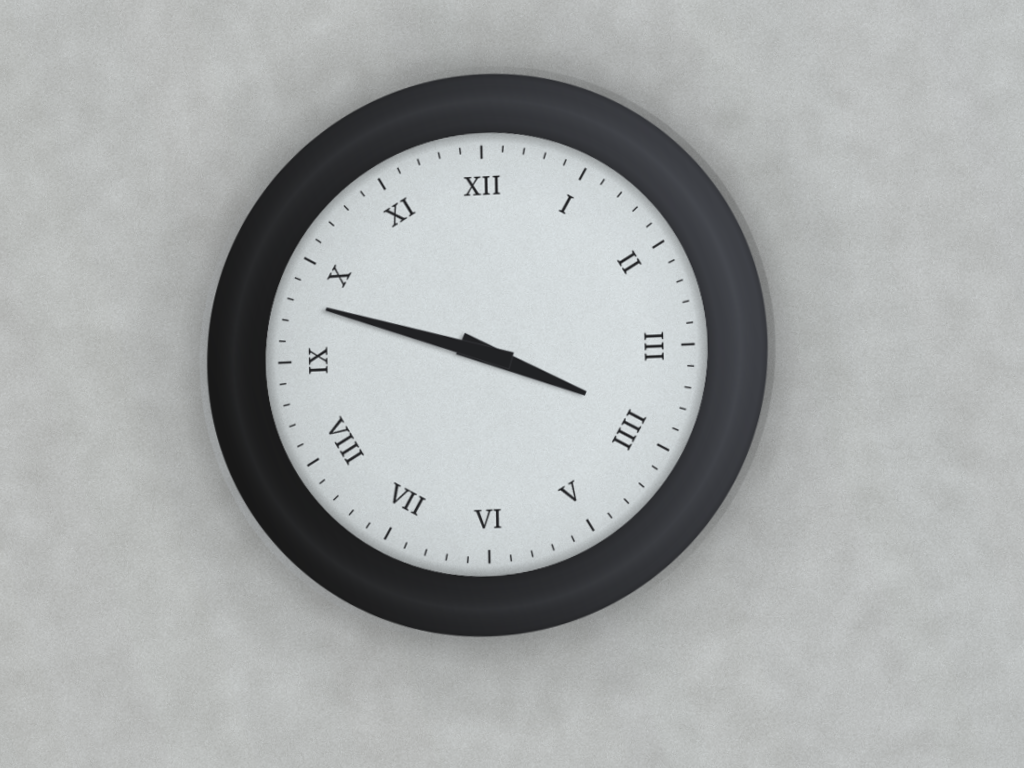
h=3 m=48
